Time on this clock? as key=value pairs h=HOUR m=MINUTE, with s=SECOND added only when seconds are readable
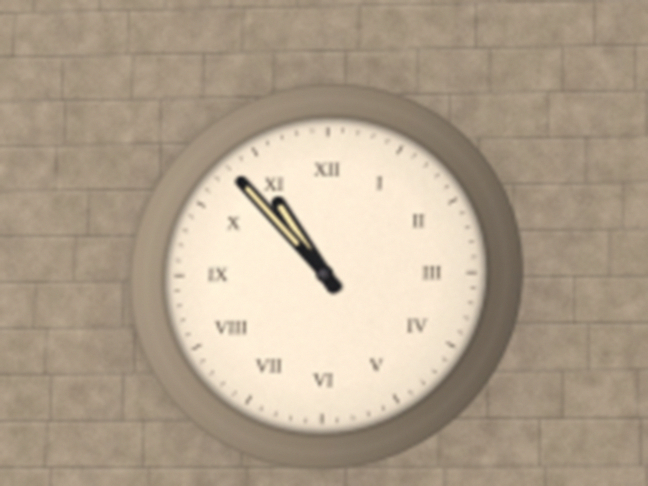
h=10 m=53
